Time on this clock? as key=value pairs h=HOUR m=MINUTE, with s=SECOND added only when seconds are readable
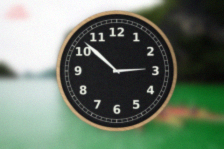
h=2 m=52
